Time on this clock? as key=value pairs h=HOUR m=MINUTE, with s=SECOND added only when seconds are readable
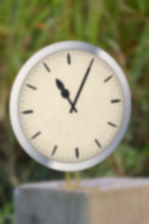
h=11 m=5
